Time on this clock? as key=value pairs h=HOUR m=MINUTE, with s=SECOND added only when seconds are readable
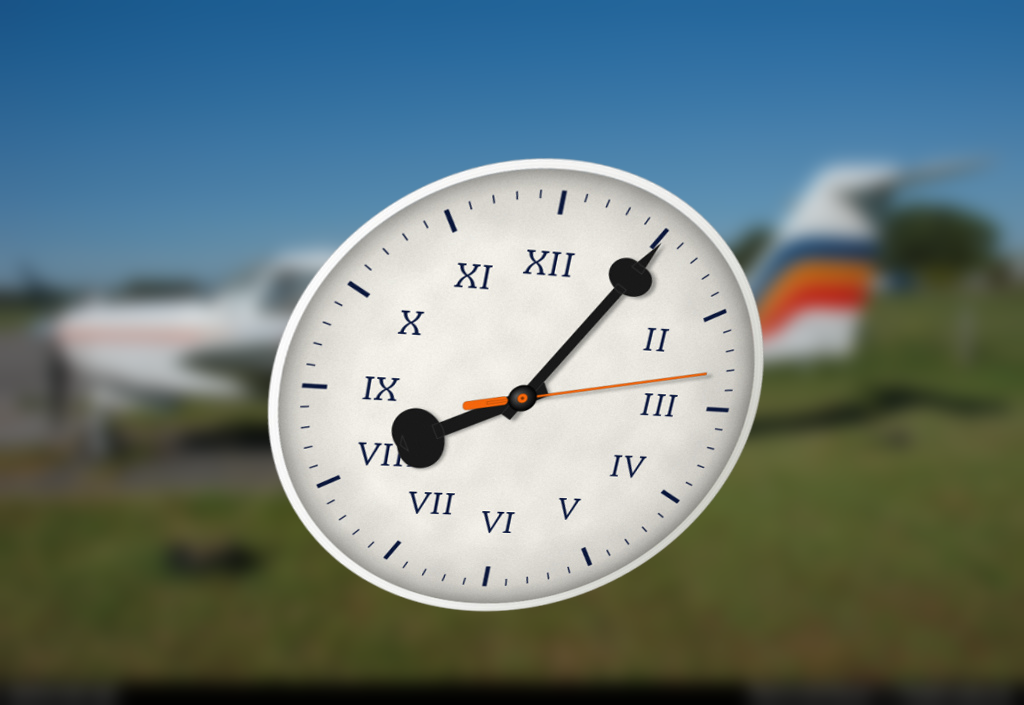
h=8 m=5 s=13
